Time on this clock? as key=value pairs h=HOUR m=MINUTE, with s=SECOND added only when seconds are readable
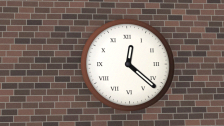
h=12 m=22
